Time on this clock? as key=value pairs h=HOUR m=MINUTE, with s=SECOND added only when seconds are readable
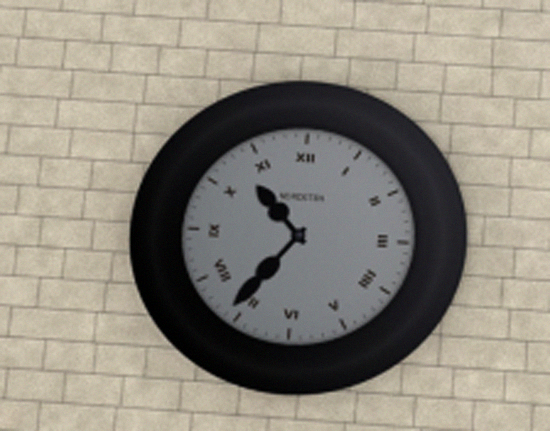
h=10 m=36
